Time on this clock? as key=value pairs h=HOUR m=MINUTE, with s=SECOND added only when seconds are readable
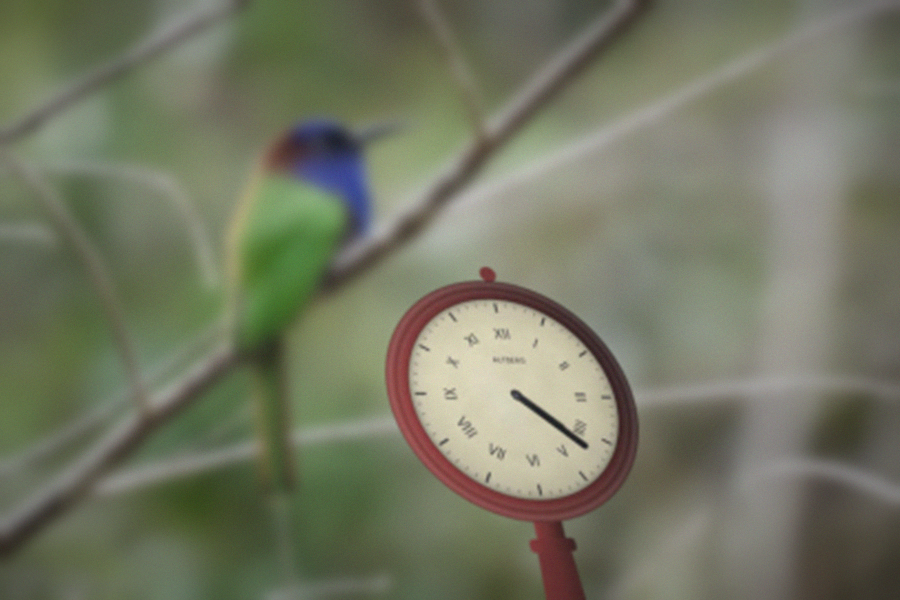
h=4 m=22
